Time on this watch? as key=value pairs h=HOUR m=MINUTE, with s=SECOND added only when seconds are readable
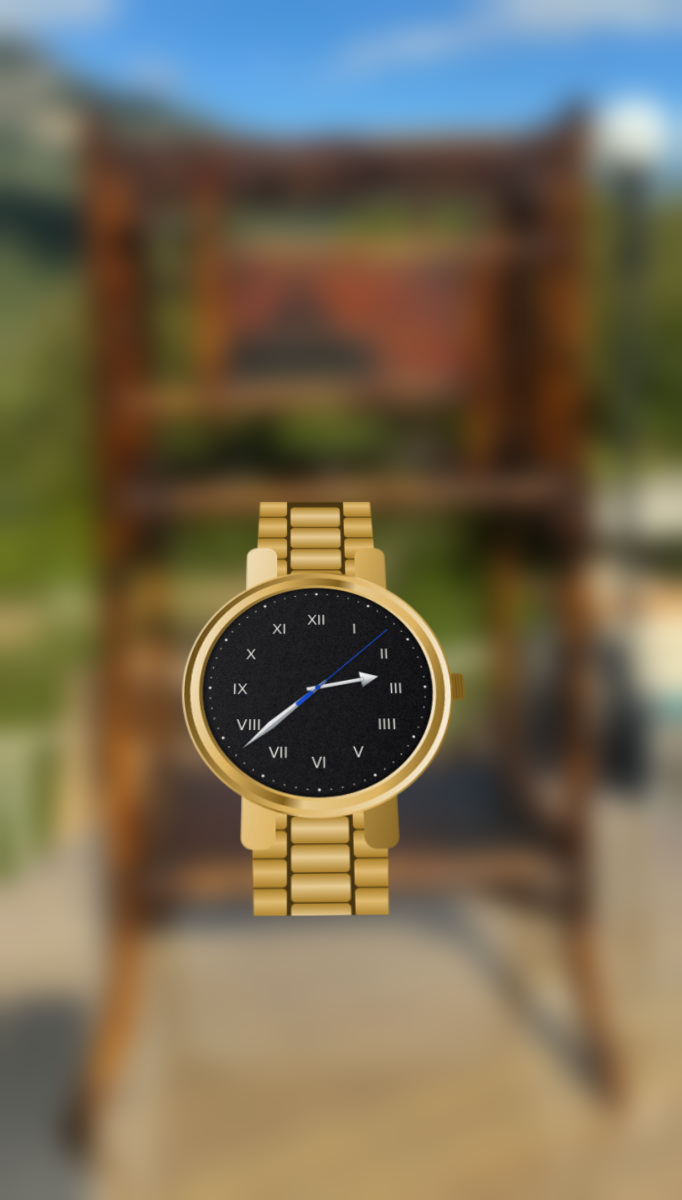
h=2 m=38 s=8
